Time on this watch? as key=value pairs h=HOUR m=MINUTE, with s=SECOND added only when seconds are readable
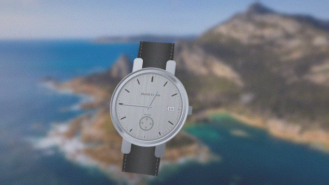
h=12 m=45
